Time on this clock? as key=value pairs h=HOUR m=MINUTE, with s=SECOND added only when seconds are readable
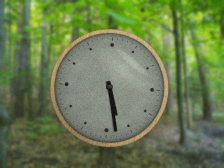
h=5 m=28
